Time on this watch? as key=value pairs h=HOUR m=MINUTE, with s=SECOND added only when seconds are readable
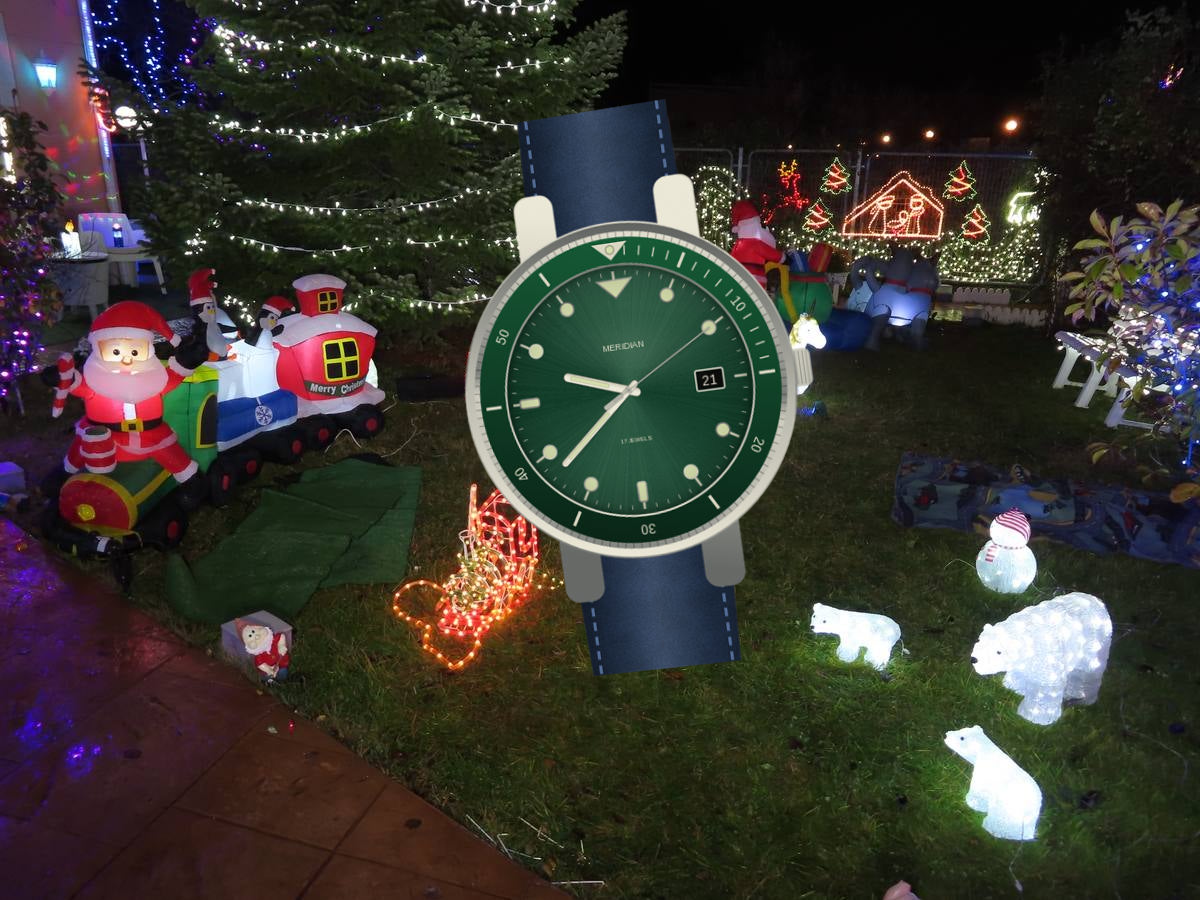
h=9 m=38 s=10
